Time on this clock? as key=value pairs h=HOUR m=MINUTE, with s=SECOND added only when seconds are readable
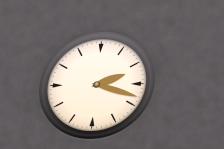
h=2 m=18
